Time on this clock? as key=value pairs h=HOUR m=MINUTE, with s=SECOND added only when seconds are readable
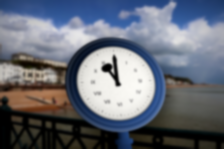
h=11 m=0
